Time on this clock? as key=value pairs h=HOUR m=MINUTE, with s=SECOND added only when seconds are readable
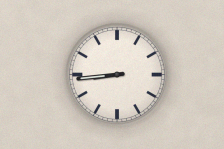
h=8 m=44
